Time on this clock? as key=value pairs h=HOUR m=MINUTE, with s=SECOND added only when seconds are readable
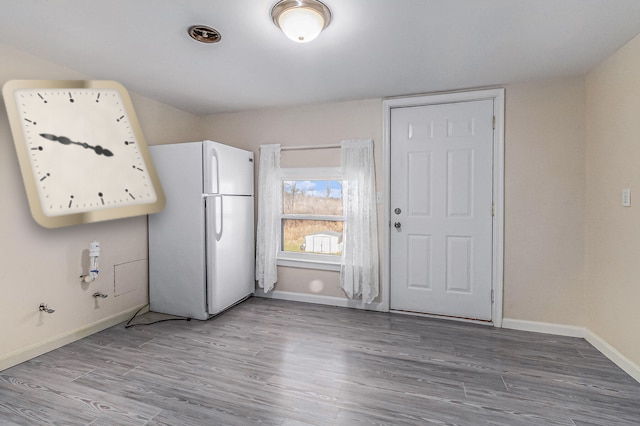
h=3 m=48
